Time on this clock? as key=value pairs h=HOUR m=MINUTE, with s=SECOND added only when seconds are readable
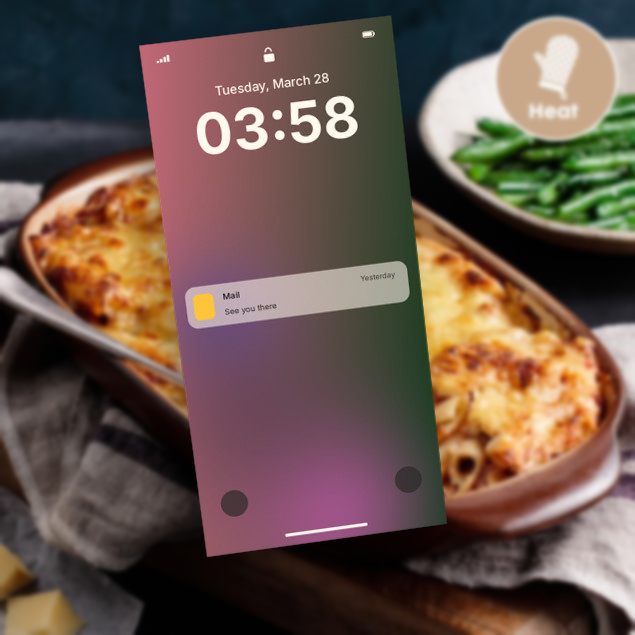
h=3 m=58
